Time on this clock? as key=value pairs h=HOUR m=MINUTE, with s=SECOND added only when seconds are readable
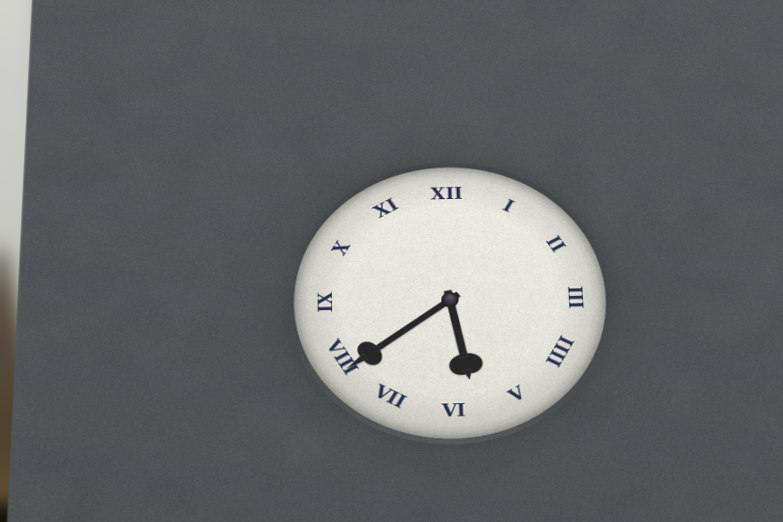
h=5 m=39
